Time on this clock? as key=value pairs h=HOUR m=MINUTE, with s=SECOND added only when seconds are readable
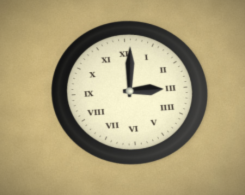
h=3 m=1
